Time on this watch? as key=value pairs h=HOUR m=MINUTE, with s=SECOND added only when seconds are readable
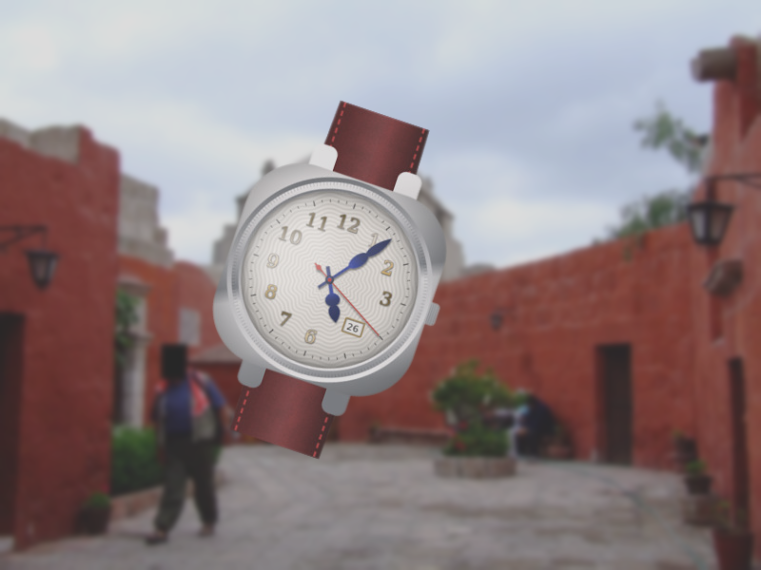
h=5 m=6 s=20
